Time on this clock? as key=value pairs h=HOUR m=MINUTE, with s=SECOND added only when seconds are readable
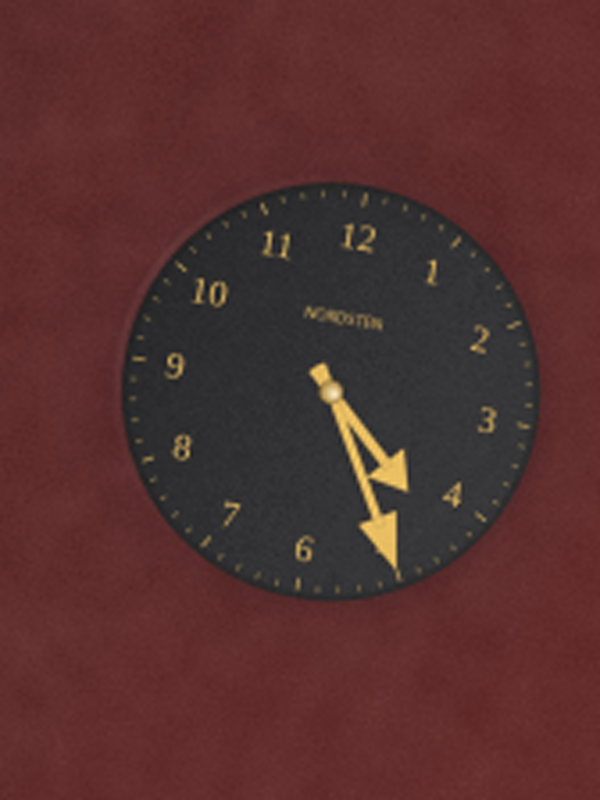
h=4 m=25
